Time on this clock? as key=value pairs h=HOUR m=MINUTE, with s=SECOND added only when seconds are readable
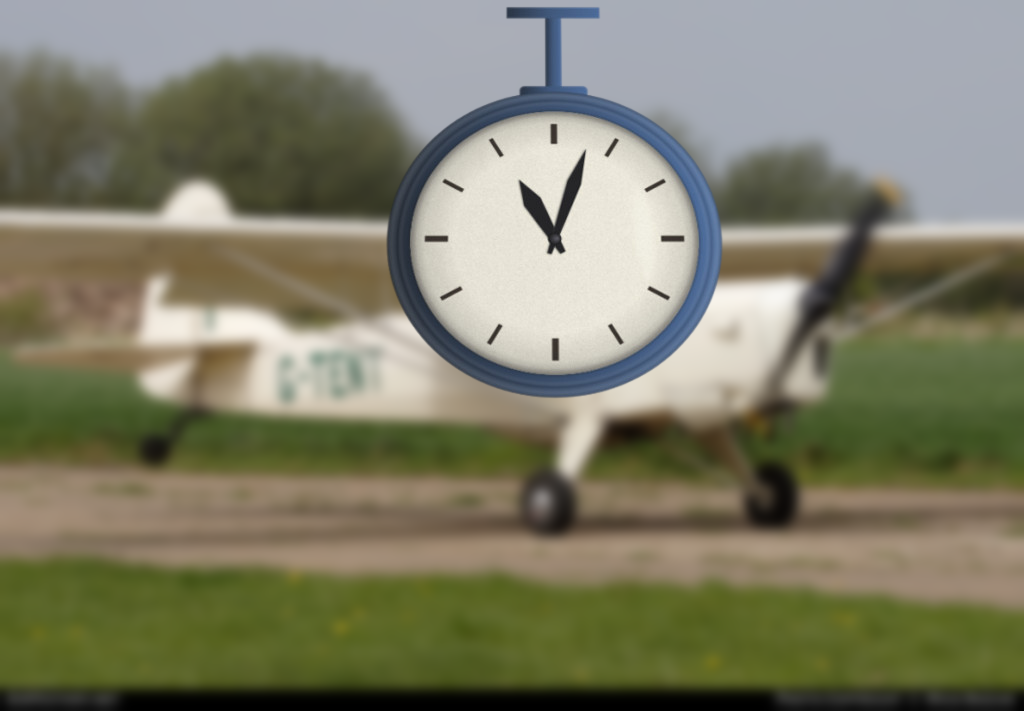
h=11 m=3
